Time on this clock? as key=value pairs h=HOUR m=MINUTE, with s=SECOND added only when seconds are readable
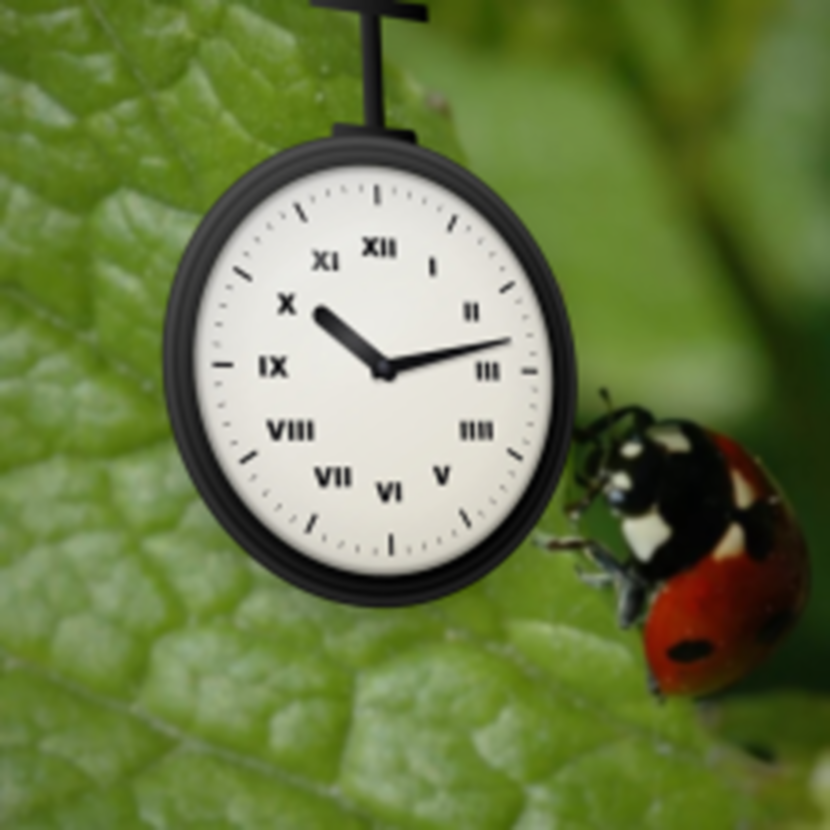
h=10 m=13
